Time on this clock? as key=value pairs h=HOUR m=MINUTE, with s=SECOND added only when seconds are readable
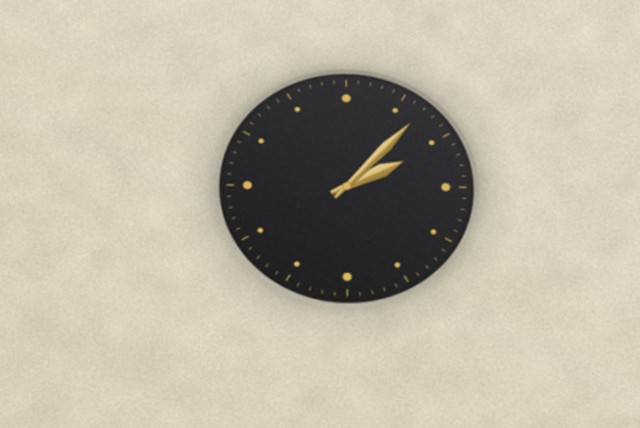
h=2 m=7
